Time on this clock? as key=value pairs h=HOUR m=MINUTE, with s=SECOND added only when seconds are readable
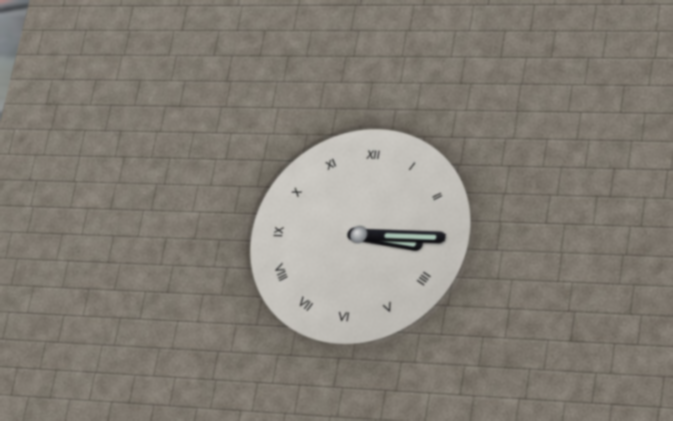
h=3 m=15
